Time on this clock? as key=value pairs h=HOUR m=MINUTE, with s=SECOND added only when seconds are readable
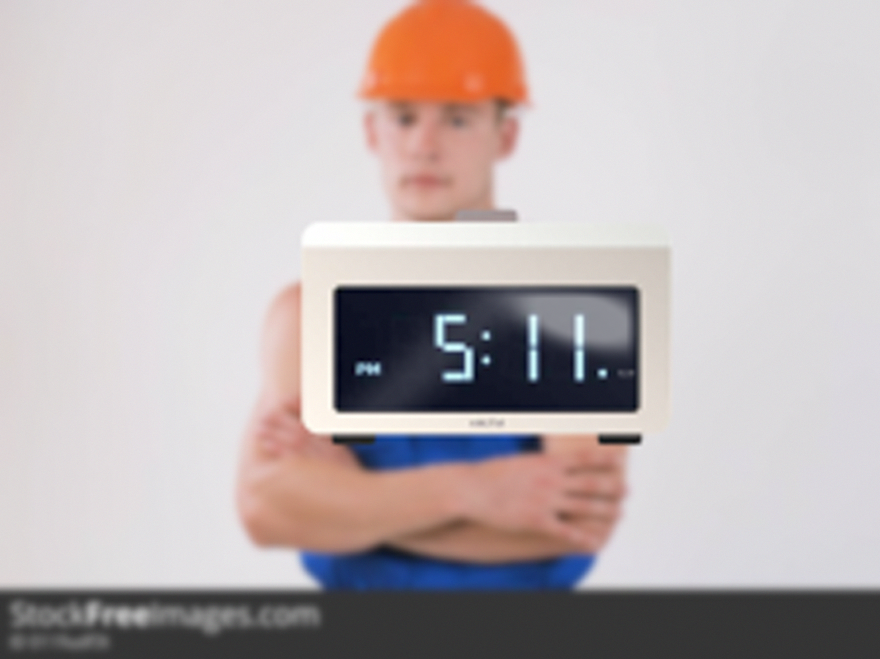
h=5 m=11
